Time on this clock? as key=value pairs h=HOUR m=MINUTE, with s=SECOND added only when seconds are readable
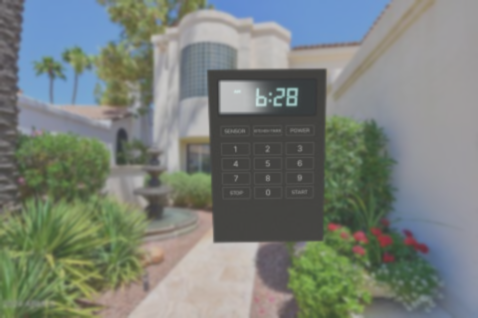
h=6 m=28
